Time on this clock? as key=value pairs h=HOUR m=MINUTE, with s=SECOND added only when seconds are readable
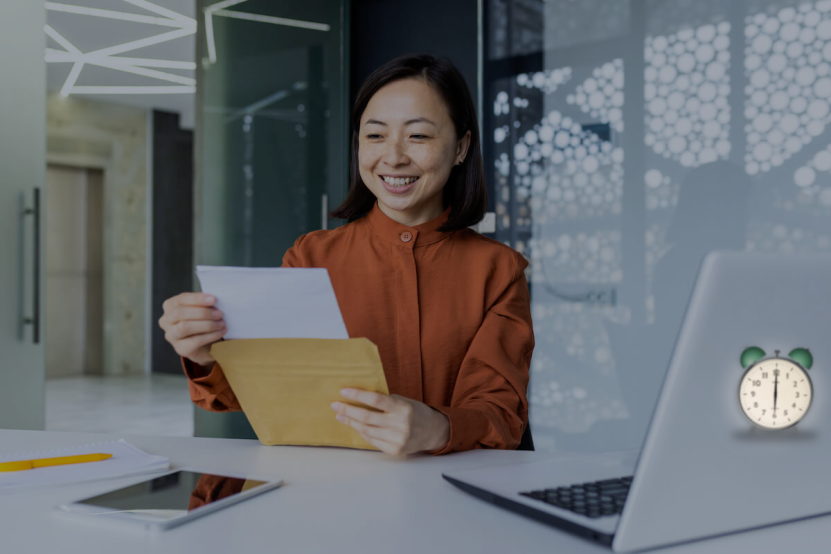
h=6 m=0
